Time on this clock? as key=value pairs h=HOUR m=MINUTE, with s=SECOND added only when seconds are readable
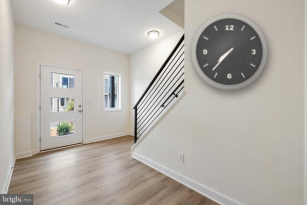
h=7 m=37
